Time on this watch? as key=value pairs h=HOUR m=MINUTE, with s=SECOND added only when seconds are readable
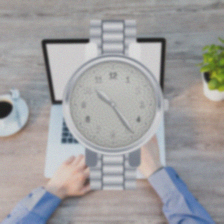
h=10 m=24
